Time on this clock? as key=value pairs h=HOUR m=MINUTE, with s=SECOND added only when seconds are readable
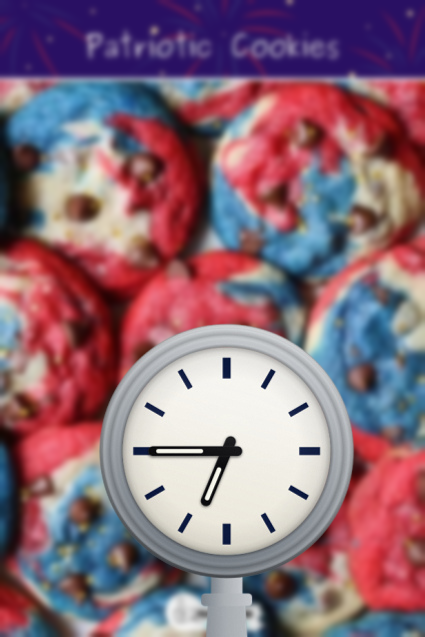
h=6 m=45
